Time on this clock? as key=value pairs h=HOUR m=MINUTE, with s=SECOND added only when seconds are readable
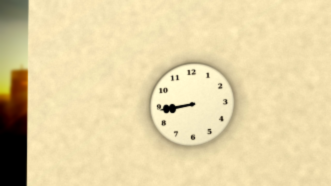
h=8 m=44
